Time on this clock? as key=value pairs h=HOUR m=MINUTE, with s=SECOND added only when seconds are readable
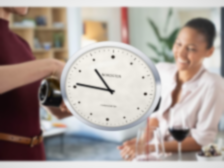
h=10 m=46
